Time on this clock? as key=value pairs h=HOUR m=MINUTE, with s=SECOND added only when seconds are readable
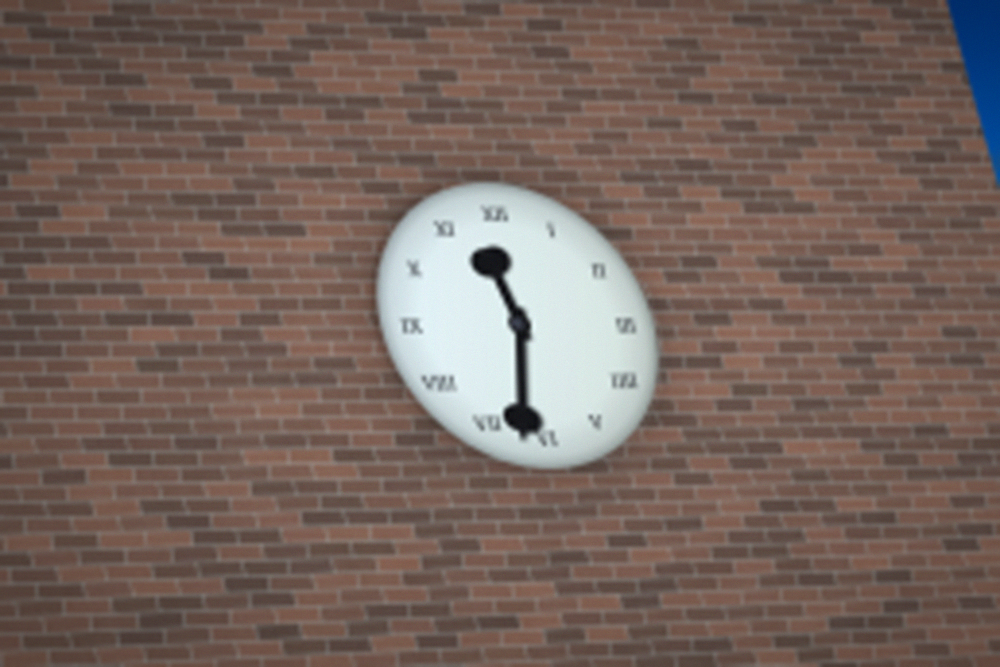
h=11 m=32
